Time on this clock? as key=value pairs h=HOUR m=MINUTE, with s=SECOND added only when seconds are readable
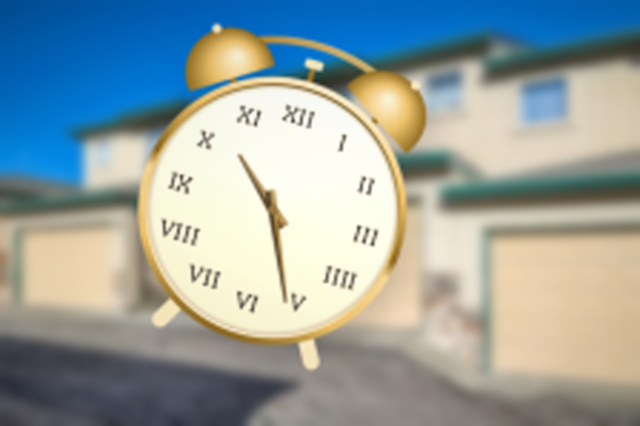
h=10 m=26
